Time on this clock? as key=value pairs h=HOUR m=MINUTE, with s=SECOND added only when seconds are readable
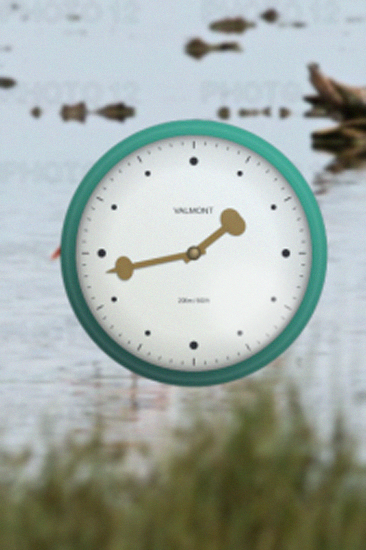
h=1 m=43
